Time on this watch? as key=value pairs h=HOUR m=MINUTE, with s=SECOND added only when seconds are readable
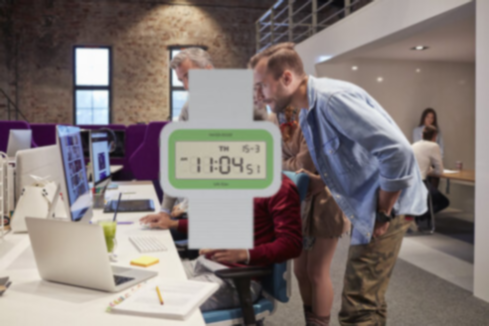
h=11 m=4
